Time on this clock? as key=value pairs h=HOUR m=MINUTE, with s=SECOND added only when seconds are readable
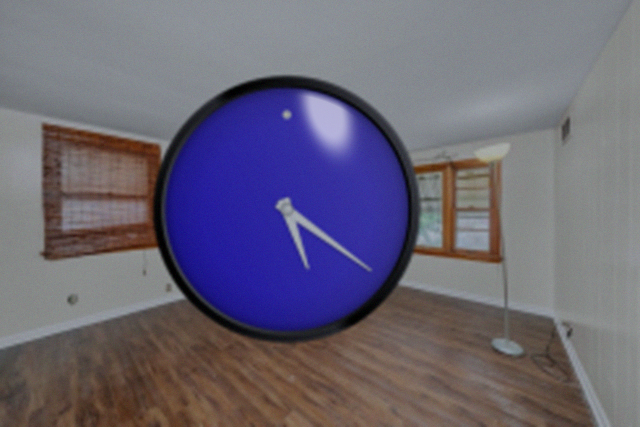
h=5 m=21
